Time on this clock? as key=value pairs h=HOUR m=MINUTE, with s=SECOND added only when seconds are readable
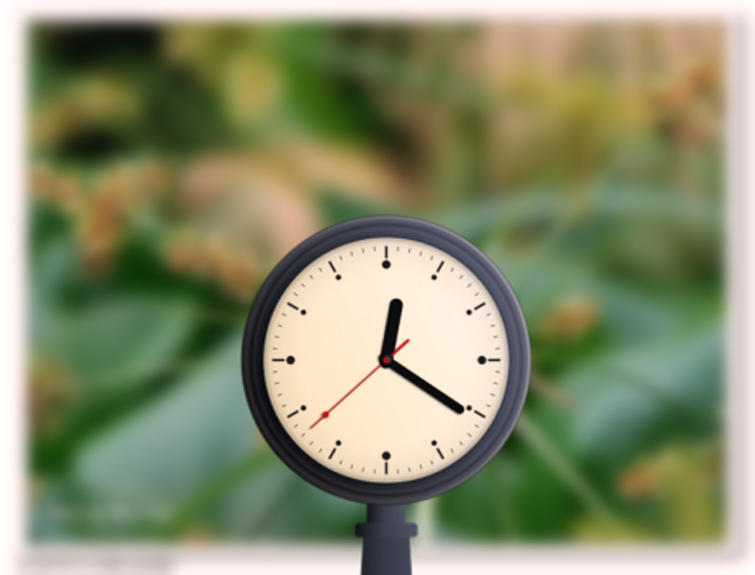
h=12 m=20 s=38
